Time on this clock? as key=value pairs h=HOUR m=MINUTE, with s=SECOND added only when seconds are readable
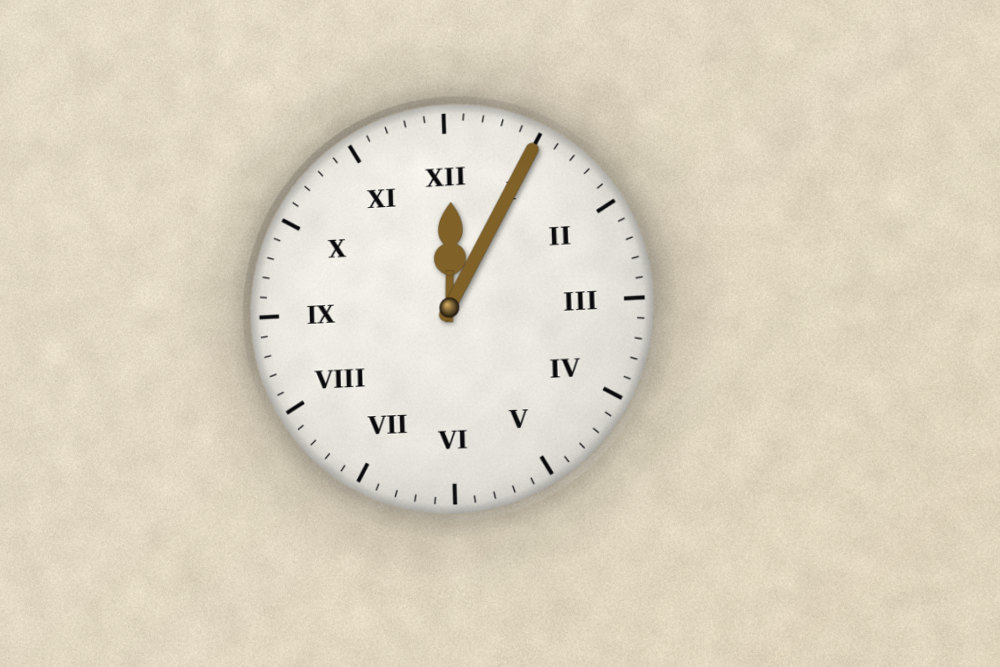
h=12 m=5
